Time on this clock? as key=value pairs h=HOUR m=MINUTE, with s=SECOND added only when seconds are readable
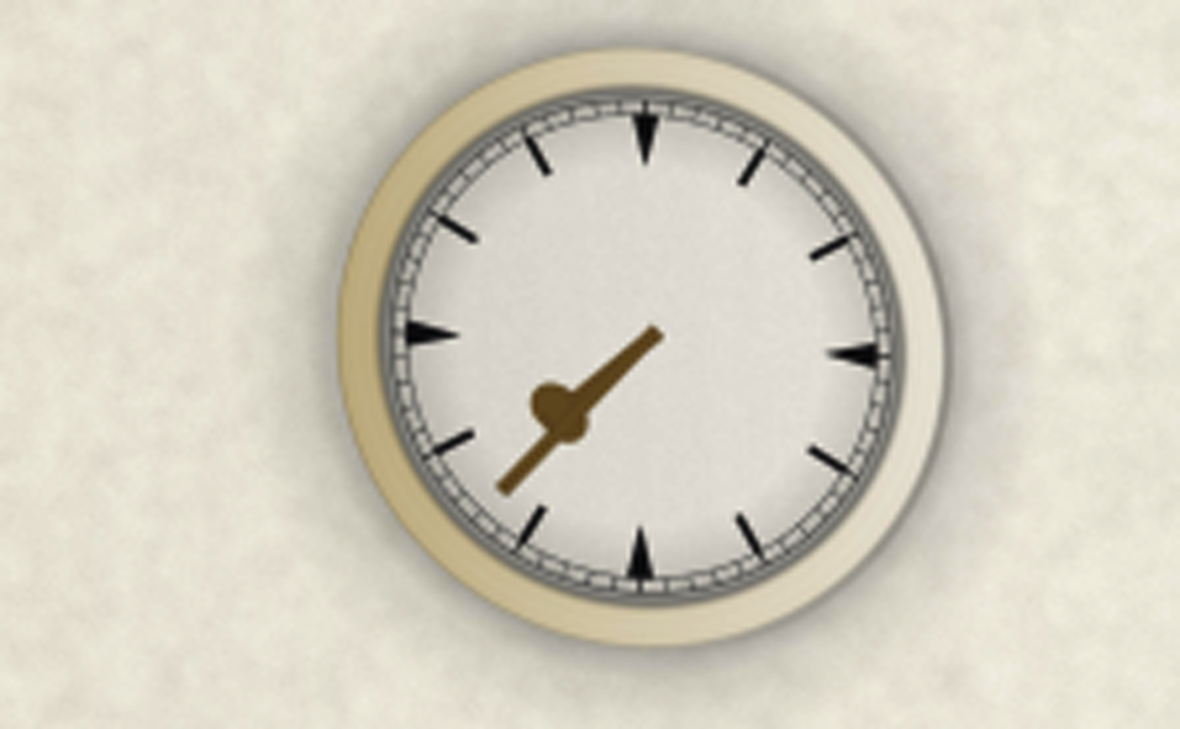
h=7 m=37
